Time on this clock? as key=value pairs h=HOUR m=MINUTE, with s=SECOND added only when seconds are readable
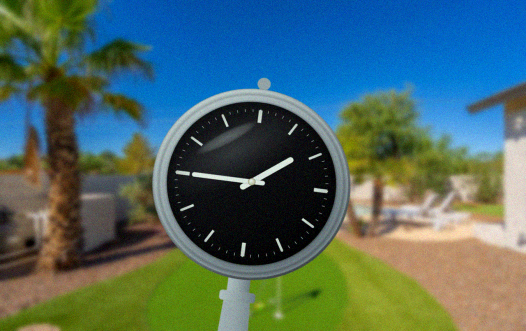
h=1 m=45
